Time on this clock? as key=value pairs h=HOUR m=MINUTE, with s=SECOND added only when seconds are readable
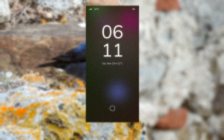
h=6 m=11
